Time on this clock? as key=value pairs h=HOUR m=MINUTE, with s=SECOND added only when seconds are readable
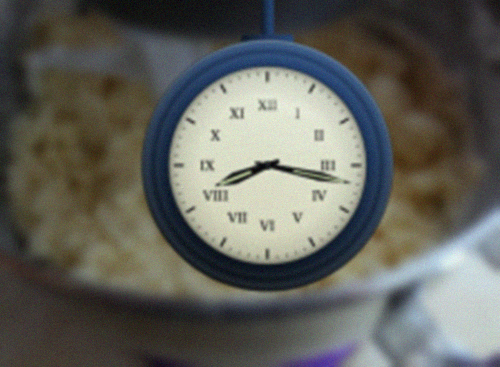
h=8 m=17
